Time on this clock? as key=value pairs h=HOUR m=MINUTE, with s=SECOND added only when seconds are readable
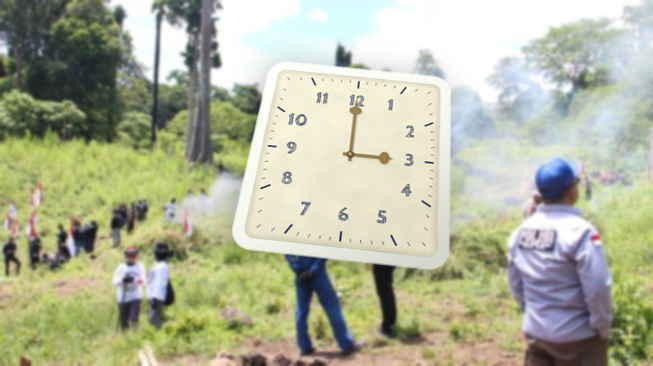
h=3 m=0
